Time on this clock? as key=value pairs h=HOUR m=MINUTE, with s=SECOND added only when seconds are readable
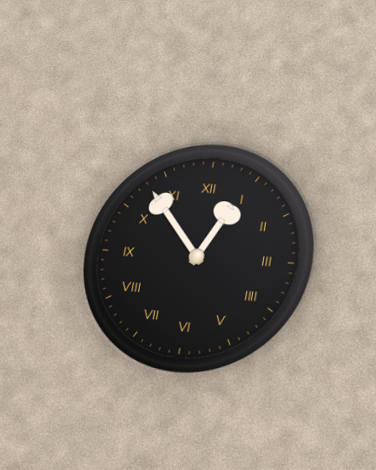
h=12 m=53
